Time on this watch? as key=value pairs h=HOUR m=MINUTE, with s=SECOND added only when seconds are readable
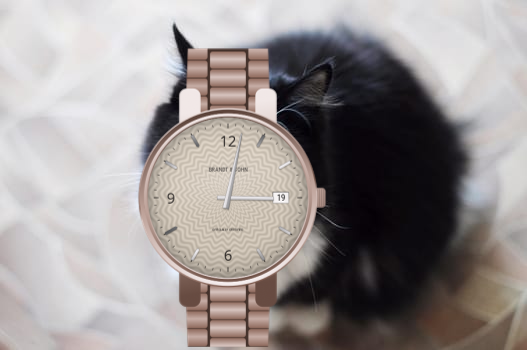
h=3 m=2
